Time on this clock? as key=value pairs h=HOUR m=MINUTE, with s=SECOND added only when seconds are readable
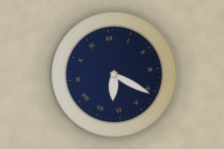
h=6 m=21
